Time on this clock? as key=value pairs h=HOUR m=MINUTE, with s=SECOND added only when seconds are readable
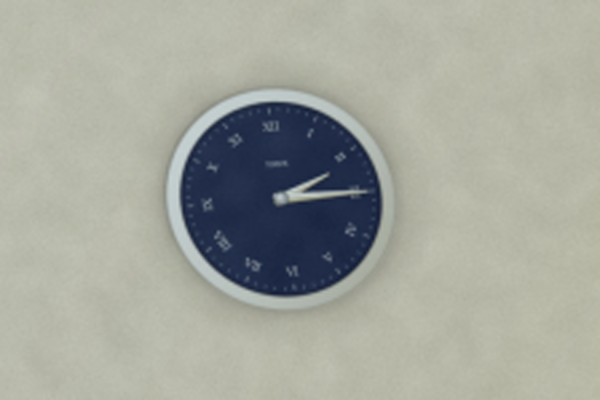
h=2 m=15
